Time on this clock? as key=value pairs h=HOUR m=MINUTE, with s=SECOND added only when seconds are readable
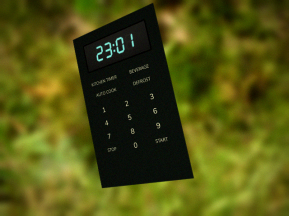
h=23 m=1
